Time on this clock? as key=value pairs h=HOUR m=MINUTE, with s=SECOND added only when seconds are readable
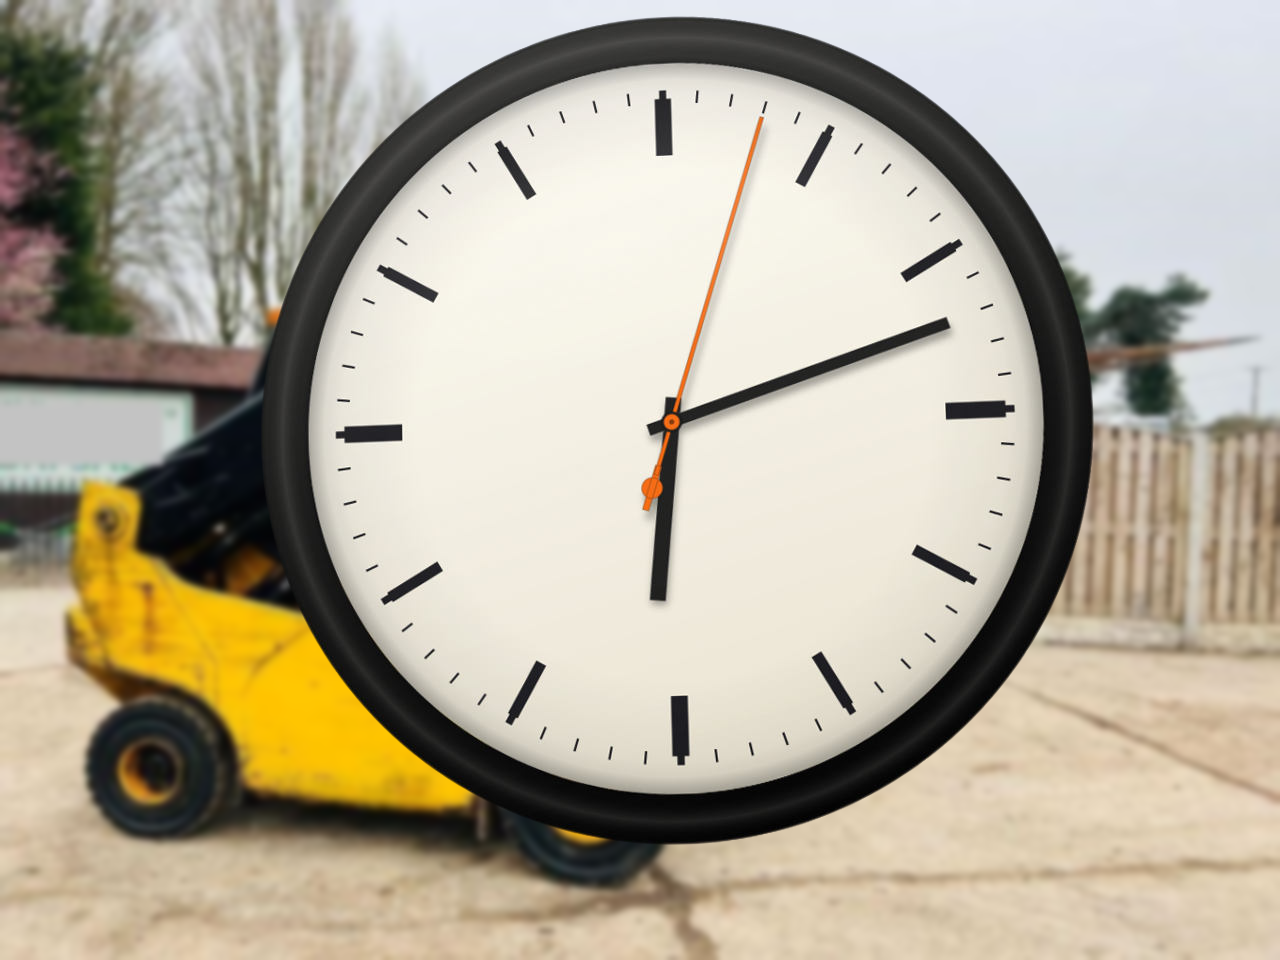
h=6 m=12 s=3
